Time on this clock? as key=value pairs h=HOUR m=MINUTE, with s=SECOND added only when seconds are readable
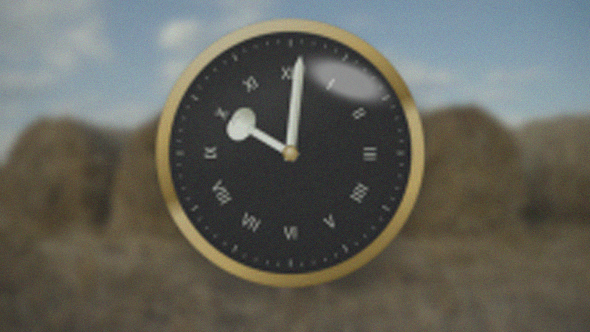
h=10 m=1
